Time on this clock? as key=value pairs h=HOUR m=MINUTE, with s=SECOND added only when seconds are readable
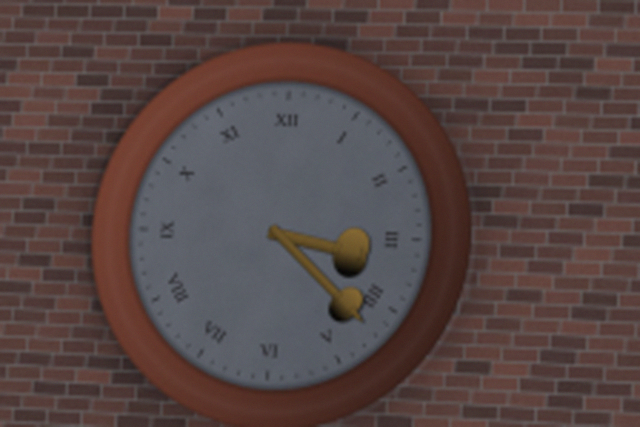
h=3 m=22
